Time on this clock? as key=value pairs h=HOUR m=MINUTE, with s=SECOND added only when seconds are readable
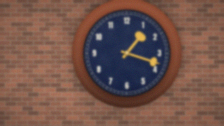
h=1 m=18
